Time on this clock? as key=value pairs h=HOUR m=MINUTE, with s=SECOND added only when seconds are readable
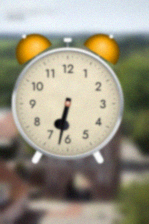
h=6 m=32
